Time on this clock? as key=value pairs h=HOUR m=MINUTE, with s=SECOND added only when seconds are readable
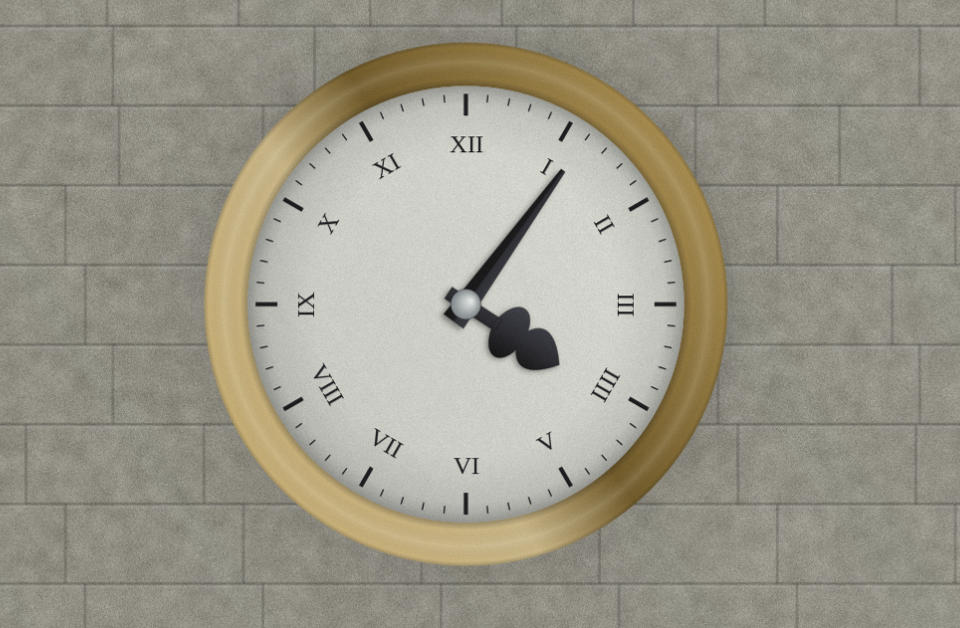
h=4 m=6
